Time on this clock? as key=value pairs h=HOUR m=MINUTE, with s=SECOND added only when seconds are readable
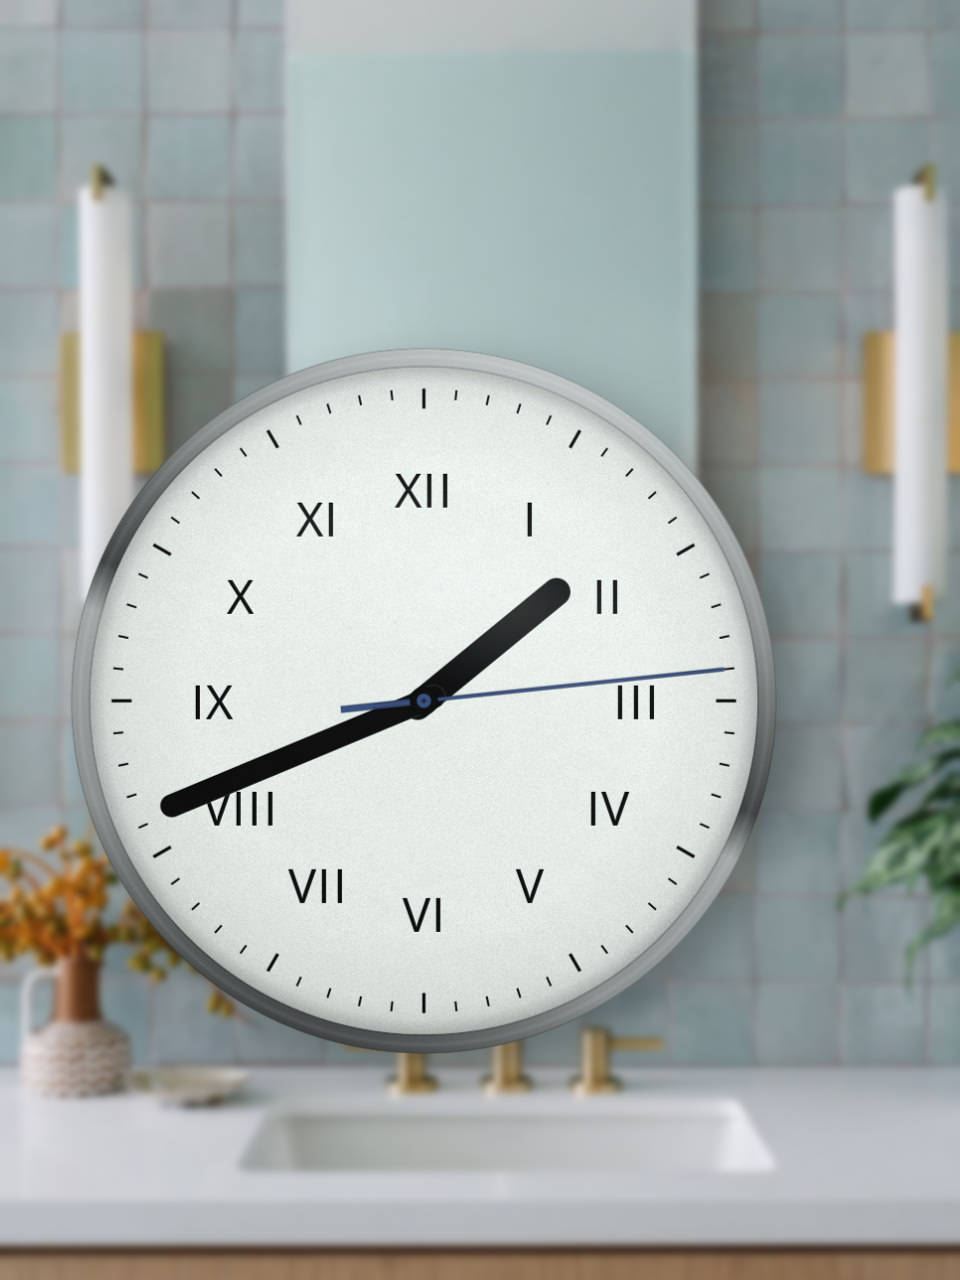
h=1 m=41 s=14
